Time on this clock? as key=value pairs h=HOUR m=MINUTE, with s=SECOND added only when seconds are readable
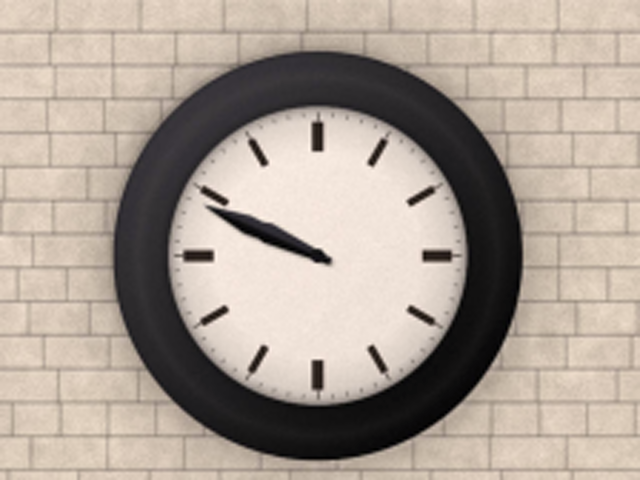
h=9 m=49
